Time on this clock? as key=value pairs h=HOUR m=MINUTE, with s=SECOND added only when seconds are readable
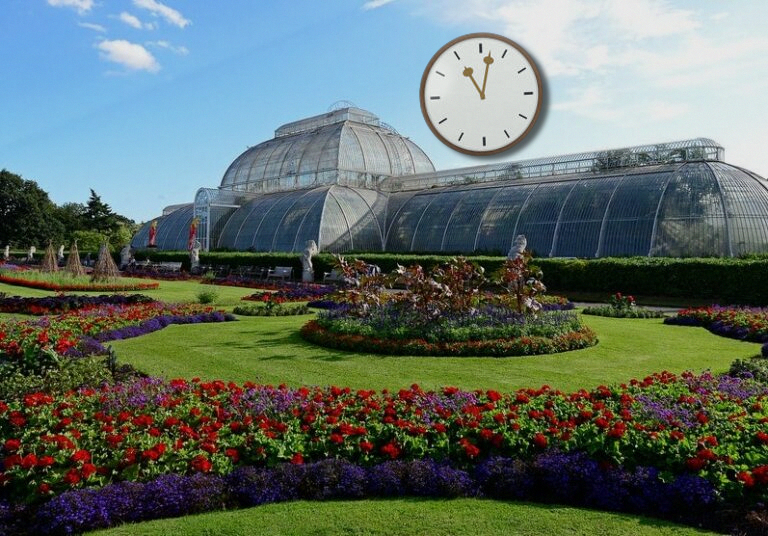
h=11 m=2
